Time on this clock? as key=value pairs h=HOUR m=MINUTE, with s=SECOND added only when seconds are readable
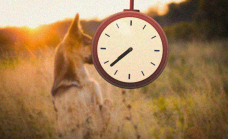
h=7 m=38
